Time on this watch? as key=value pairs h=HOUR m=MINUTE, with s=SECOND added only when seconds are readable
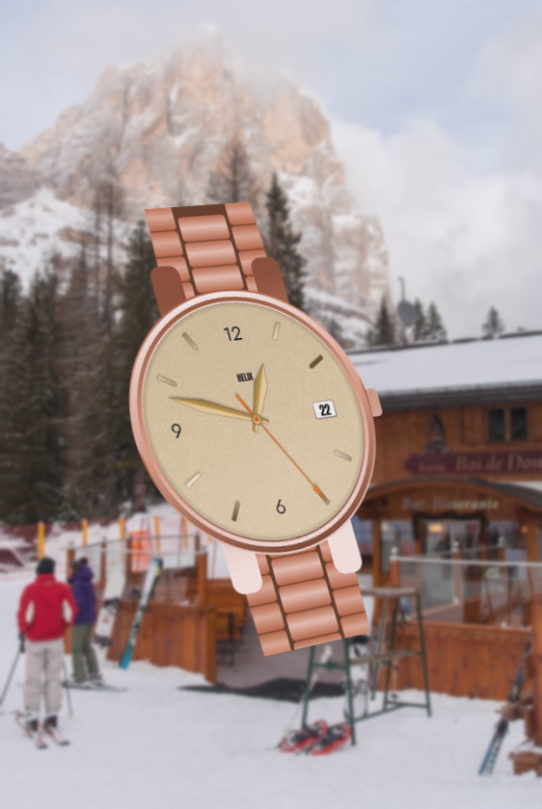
h=12 m=48 s=25
